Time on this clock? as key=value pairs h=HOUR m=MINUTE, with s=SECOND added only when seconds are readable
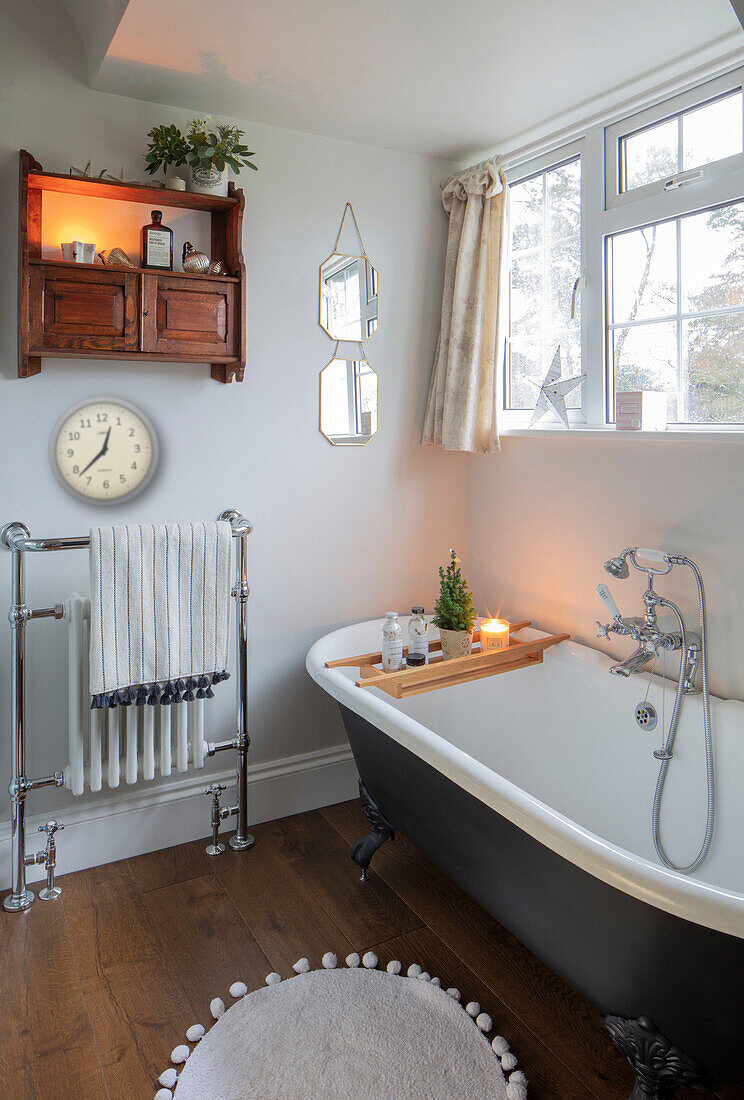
h=12 m=38
